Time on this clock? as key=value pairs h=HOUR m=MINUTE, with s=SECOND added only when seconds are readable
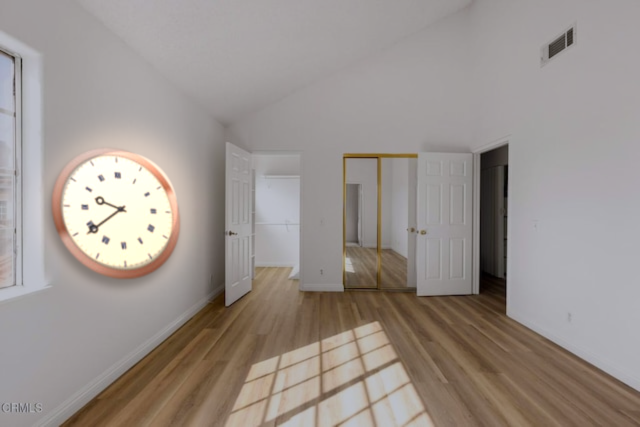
h=9 m=39
